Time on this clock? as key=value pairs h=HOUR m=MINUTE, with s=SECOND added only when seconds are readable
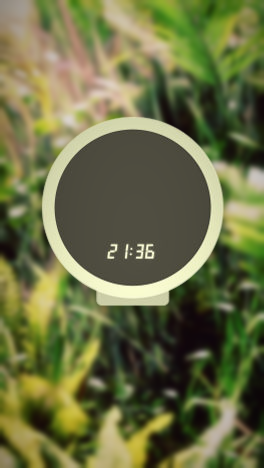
h=21 m=36
